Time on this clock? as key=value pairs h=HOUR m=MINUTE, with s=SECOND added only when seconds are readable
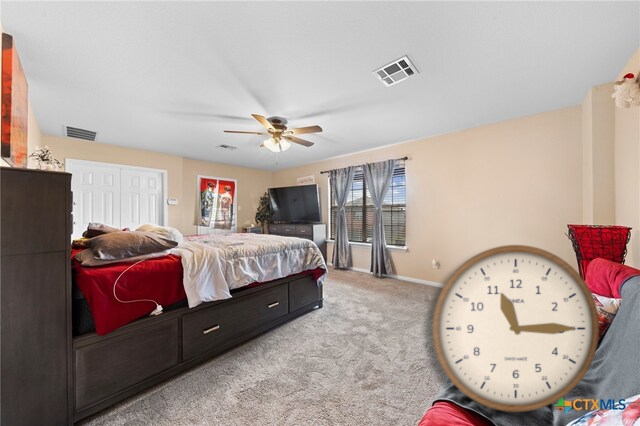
h=11 m=15
